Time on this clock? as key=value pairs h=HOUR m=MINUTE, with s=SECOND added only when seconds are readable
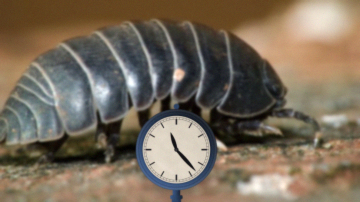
h=11 m=23
